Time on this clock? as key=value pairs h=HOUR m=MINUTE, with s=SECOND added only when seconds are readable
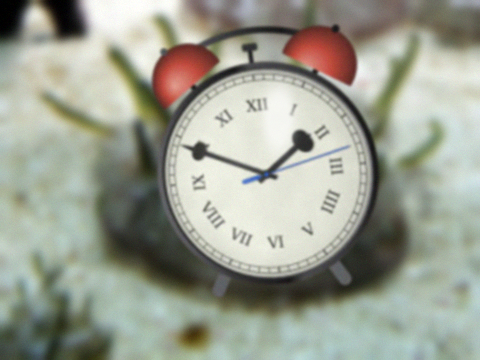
h=1 m=49 s=13
